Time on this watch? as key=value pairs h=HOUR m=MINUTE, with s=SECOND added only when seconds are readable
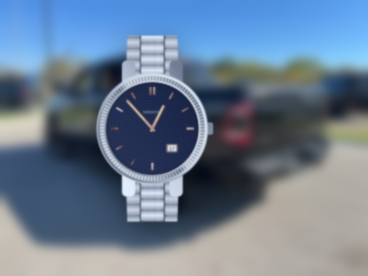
h=12 m=53
